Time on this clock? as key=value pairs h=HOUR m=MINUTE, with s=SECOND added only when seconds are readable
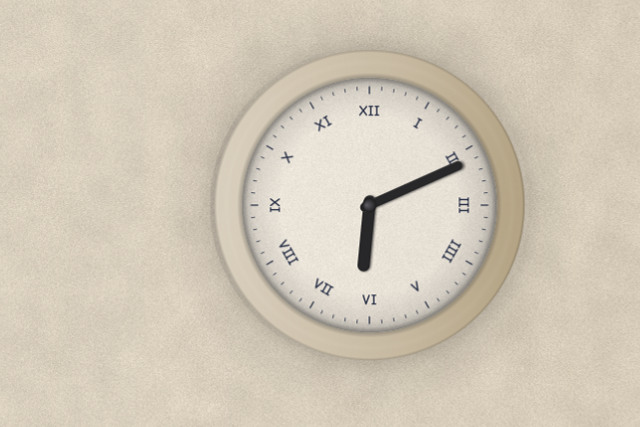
h=6 m=11
